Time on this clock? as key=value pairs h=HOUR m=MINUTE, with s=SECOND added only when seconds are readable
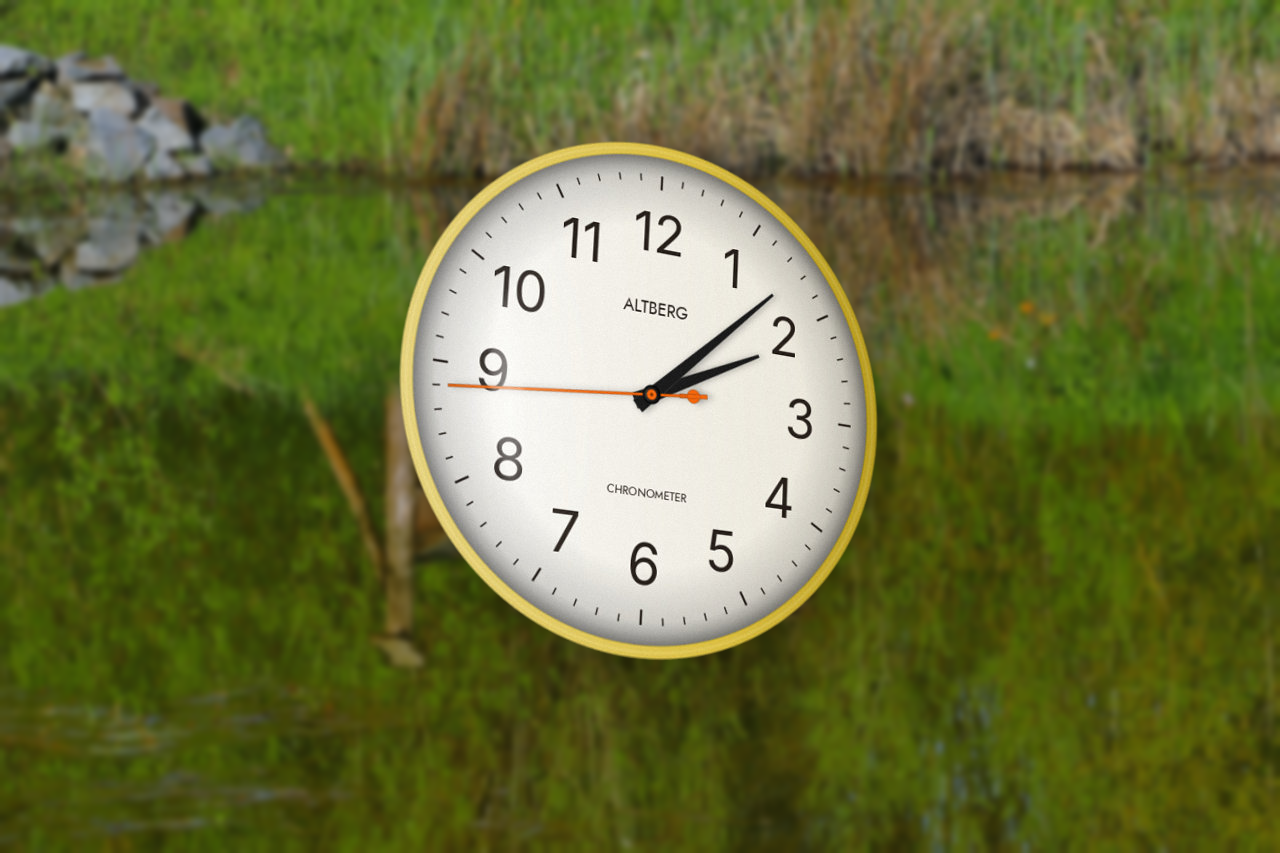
h=2 m=7 s=44
